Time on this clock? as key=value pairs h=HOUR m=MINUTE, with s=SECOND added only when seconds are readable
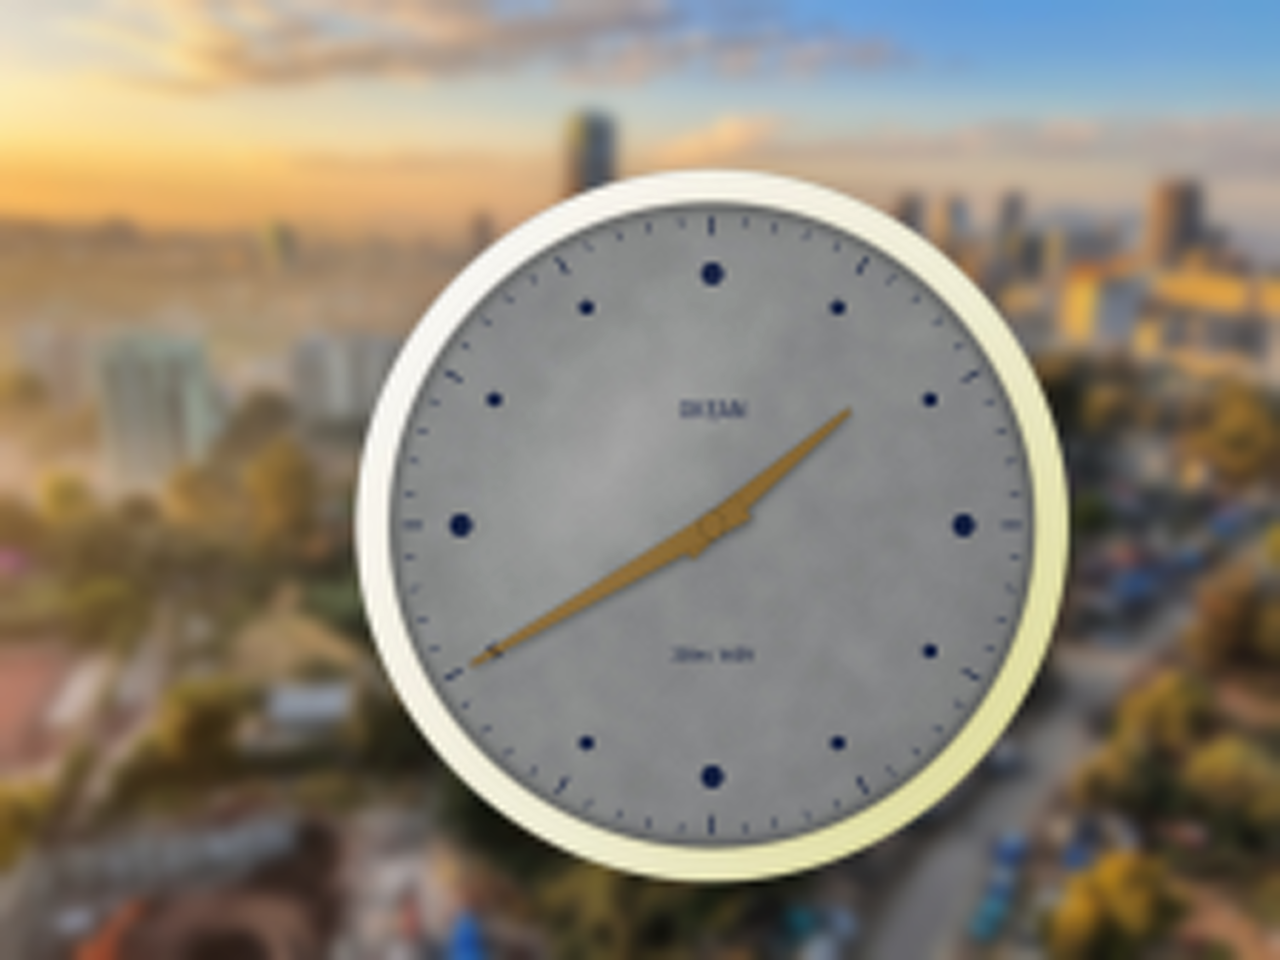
h=1 m=40
